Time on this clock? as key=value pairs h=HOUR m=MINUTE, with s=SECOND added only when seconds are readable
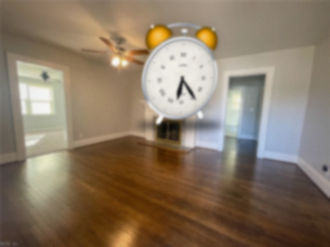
h=6 m=24
